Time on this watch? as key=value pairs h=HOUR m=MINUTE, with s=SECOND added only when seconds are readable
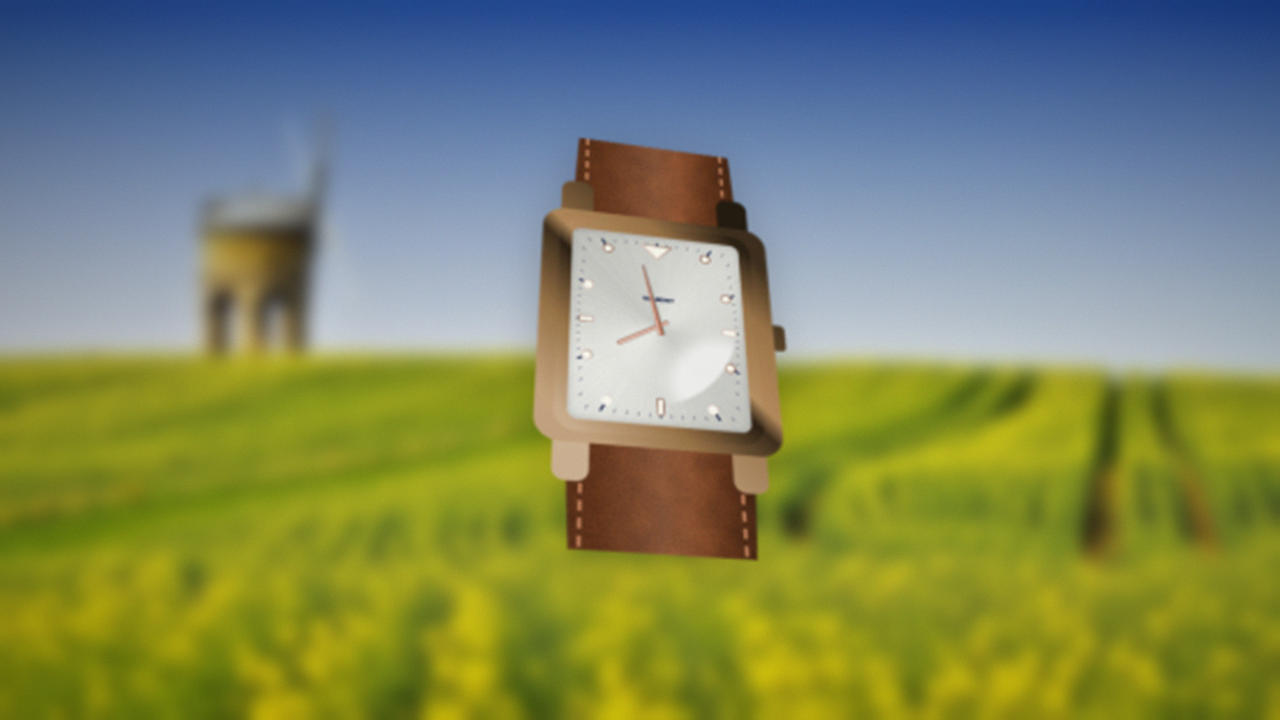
h=7 m=58
